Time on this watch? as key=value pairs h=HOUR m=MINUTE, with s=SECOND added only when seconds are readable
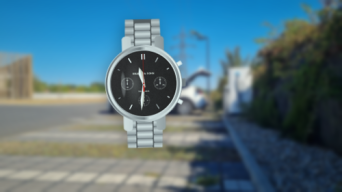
h=11 m=31
